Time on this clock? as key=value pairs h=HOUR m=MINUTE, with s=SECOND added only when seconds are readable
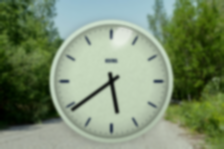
h=5 m=39
